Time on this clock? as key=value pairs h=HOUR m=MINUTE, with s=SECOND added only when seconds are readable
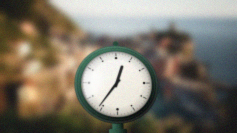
h=12 m=36
